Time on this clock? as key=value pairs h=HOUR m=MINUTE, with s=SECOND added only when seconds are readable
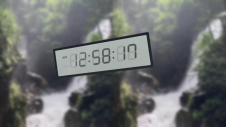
h=12 m=58 s=17
